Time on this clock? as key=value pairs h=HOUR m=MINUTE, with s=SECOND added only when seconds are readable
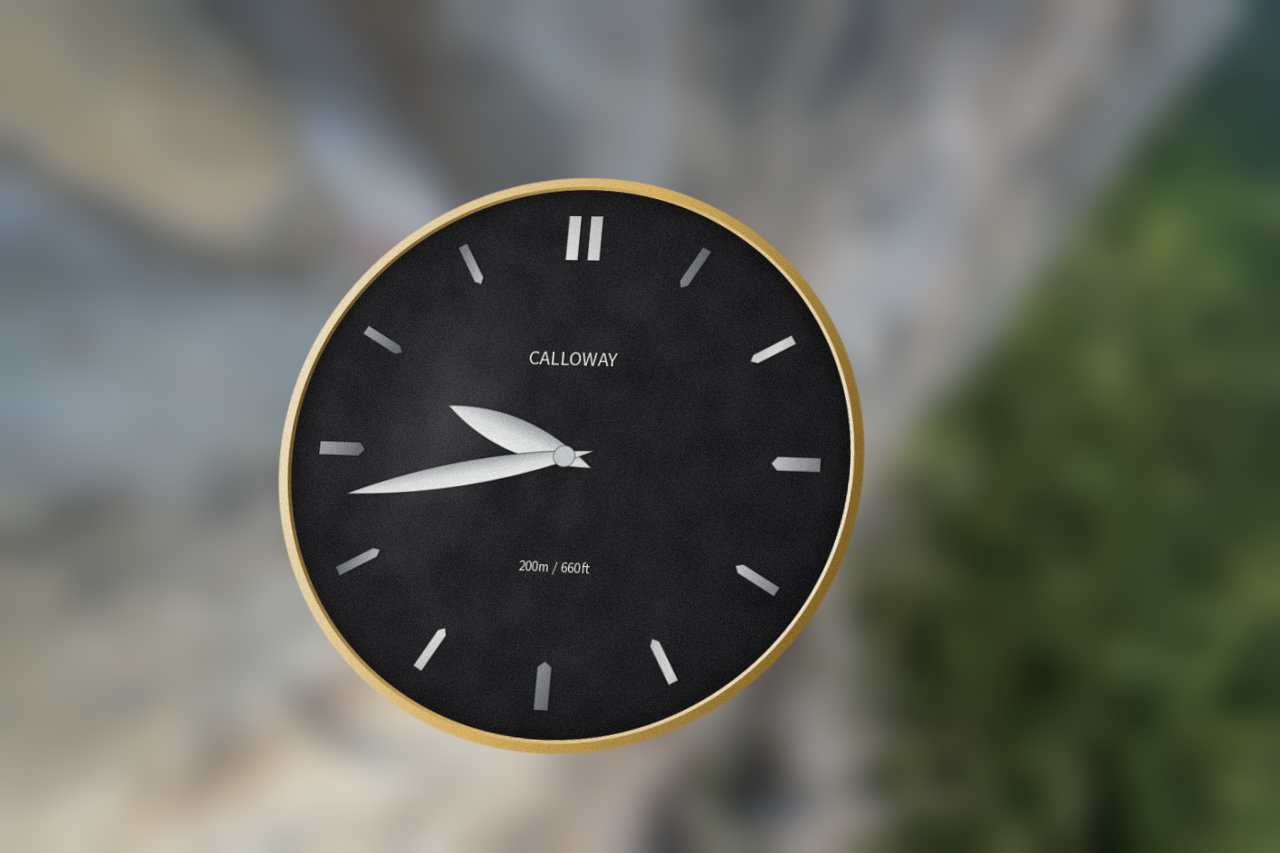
h=9 m=43
